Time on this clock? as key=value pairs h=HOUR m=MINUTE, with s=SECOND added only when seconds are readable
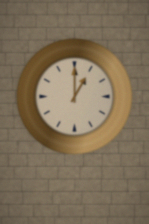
h=1 m=0
